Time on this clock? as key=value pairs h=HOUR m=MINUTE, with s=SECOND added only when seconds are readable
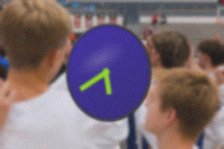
h=5 m=40
